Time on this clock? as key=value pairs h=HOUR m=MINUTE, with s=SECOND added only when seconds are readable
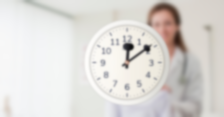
h=12 m=9
